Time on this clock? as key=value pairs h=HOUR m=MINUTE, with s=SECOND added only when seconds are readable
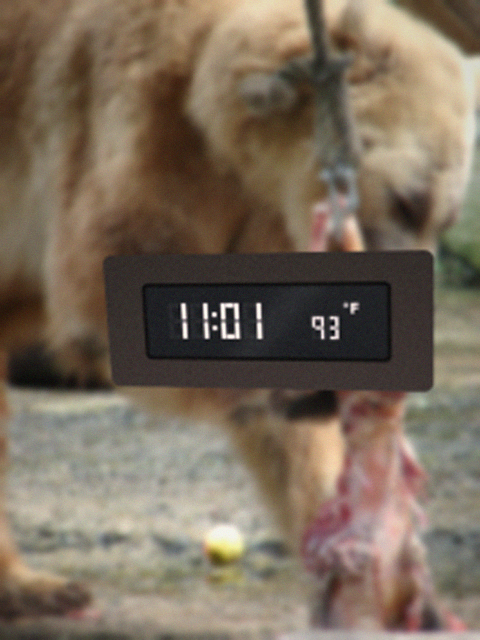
h=11 m=1
